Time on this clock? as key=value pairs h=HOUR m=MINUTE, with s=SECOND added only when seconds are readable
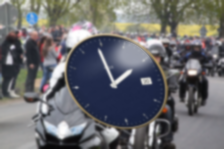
h=1 m=59
